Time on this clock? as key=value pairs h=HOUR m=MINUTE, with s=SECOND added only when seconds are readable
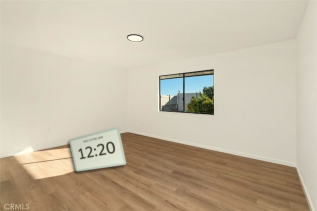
h=12 m=20
